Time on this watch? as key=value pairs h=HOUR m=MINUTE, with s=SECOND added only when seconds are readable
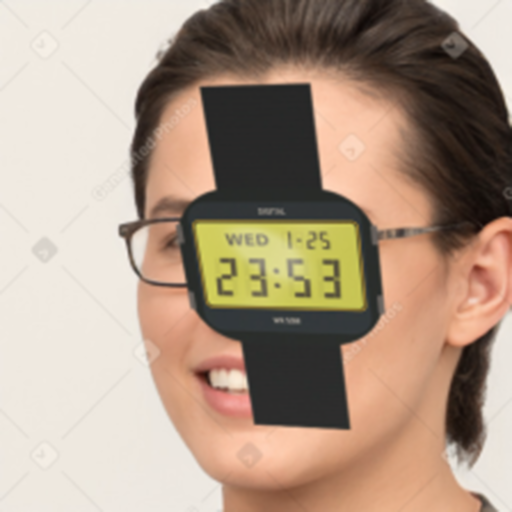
h=23 m=53
